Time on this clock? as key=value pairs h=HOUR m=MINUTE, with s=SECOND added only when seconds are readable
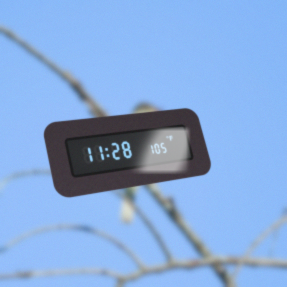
h=11 m=28
